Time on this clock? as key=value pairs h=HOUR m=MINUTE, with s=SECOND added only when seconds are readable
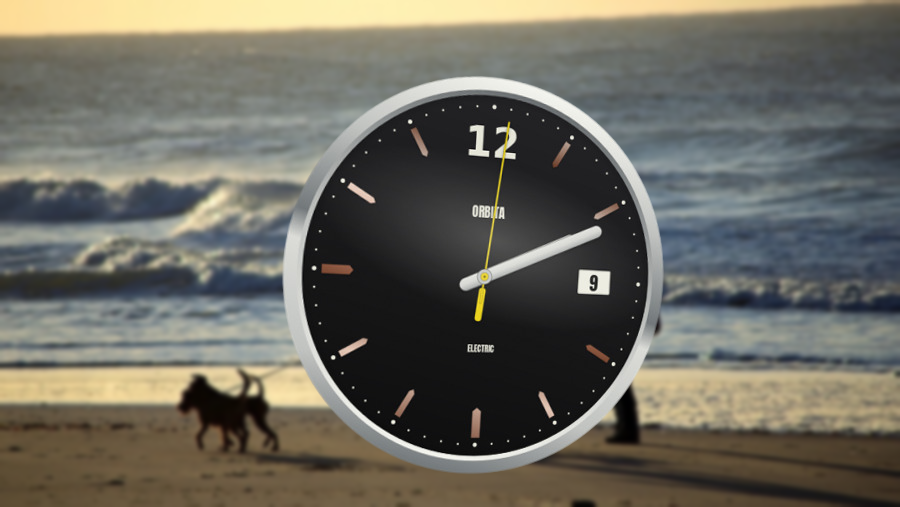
h=2 m=11 s=1
